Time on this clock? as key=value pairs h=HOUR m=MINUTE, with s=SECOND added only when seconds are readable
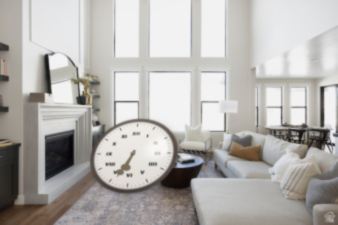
h=6 m=34
